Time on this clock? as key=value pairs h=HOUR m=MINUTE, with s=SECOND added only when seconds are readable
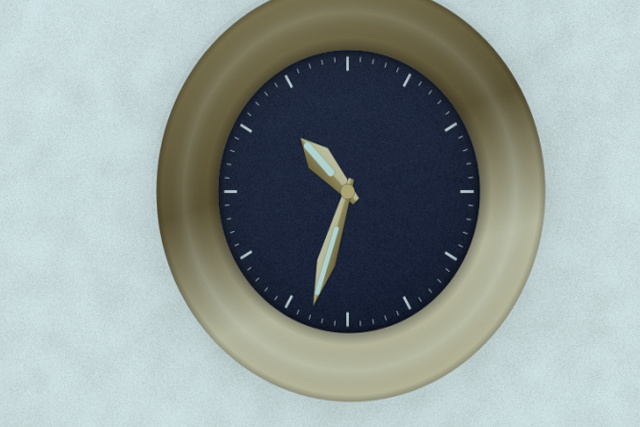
h=10 m=33
